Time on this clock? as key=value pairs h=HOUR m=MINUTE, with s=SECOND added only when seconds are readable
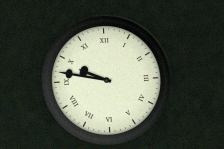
h=9 m=47
